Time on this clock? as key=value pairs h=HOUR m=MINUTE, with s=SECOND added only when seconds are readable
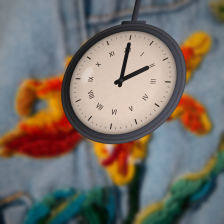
h=2 m=0
